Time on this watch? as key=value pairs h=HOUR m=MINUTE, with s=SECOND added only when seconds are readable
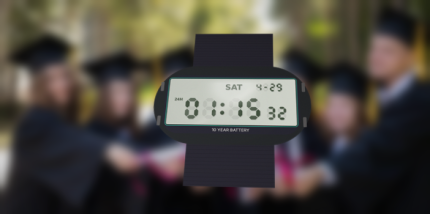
h=1 m=15 s=32
